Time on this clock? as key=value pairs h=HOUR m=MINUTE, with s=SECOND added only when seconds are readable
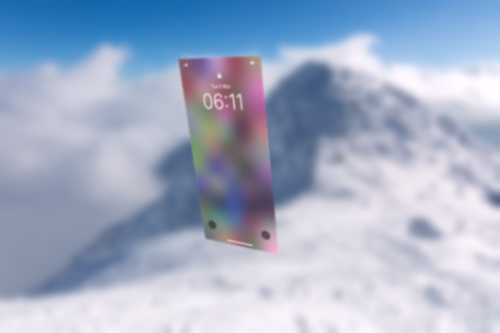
h=6 m=11
